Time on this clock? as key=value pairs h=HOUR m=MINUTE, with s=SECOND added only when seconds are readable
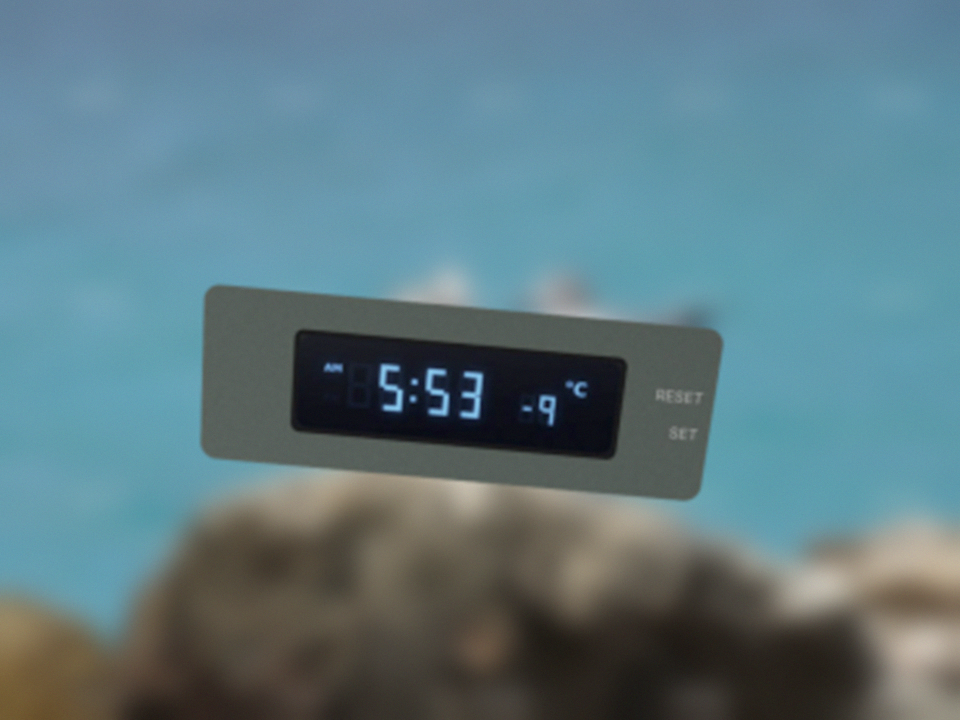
h=5 m=53
